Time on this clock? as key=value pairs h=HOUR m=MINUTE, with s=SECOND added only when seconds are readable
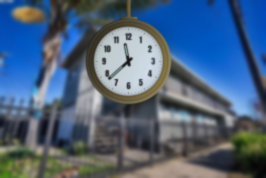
h=11 m=38
